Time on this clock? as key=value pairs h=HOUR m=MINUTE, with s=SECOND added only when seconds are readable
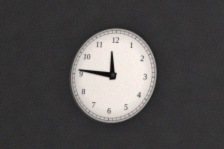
h=11 m=46
